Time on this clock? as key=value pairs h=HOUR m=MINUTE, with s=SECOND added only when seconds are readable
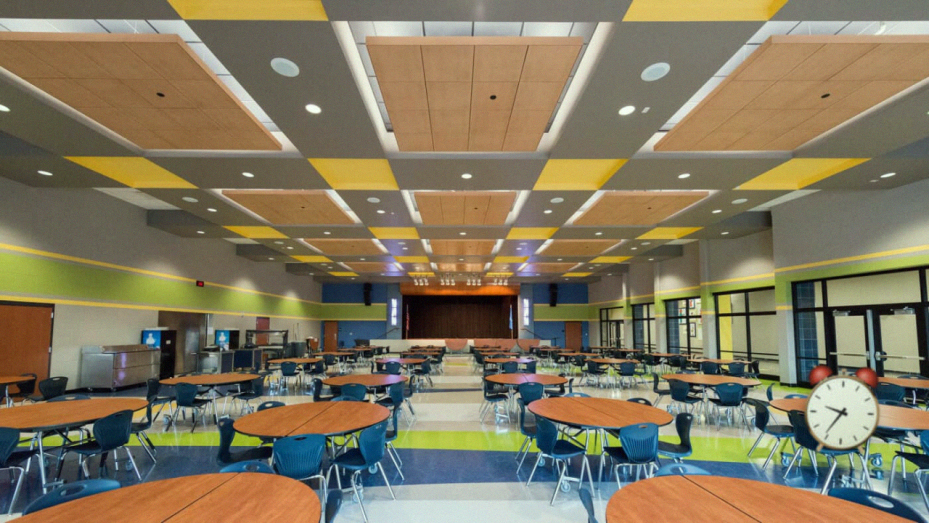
h=9 m=36
